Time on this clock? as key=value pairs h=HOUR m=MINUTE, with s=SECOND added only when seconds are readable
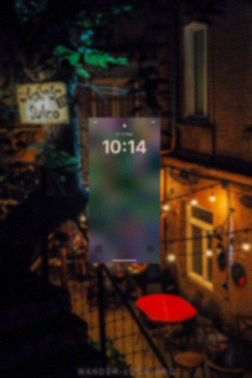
h=10 m=14
